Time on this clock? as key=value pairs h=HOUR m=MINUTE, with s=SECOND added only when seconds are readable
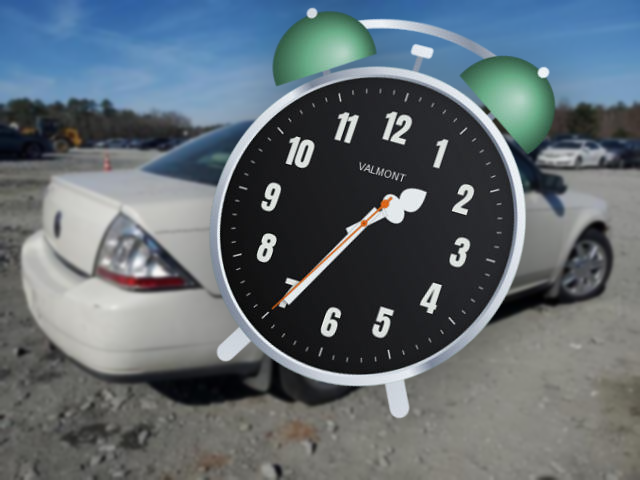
h=1 m=34 s=35
